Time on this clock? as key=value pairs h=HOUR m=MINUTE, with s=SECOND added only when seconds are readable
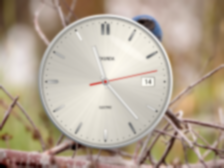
h=11 m=23 s=13
